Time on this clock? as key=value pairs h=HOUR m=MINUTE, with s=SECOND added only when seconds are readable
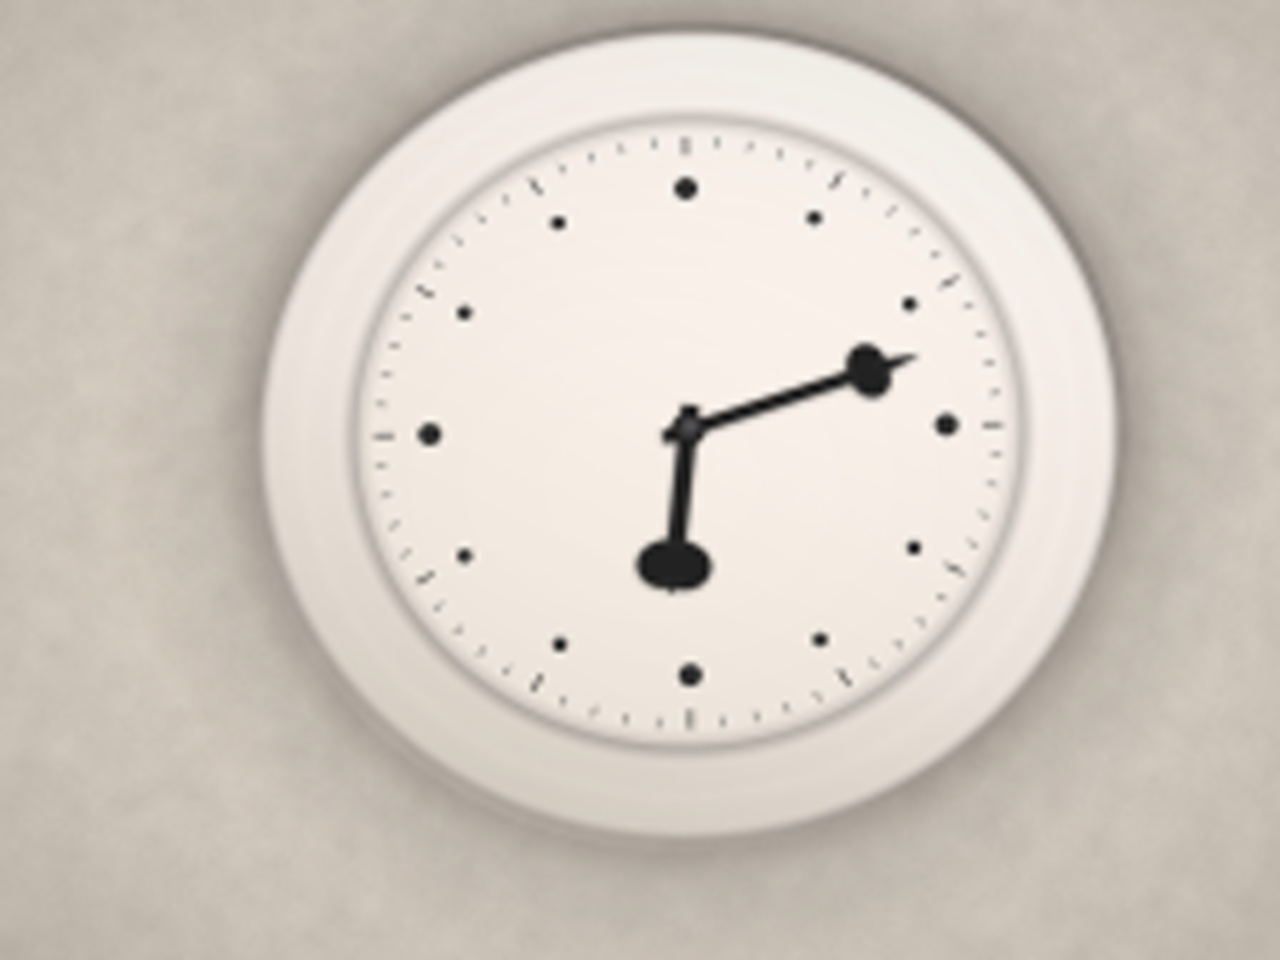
h=6 m=12
